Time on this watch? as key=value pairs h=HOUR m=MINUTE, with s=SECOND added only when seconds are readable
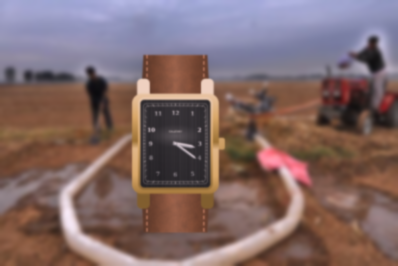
h=3 m=21
